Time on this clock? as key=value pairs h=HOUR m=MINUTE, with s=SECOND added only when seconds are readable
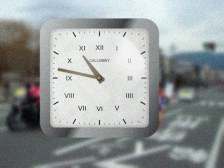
h=10 m=47
